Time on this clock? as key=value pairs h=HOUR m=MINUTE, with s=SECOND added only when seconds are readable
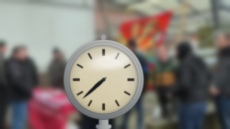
h=7 m=38
